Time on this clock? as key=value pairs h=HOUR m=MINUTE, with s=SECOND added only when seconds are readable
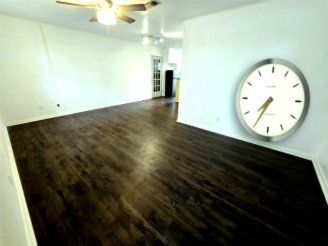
h=7 m=35
